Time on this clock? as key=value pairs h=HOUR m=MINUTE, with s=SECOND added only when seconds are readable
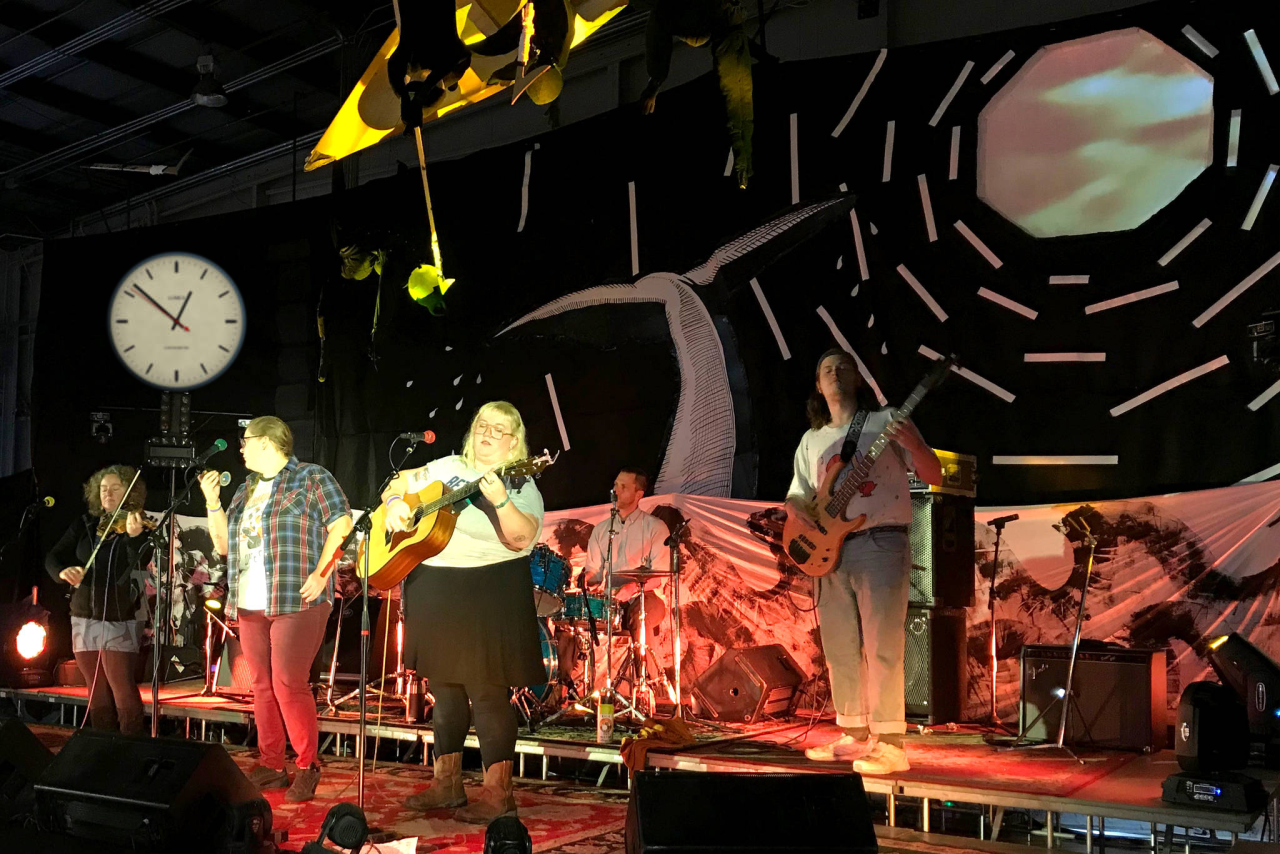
h=12 m=51 s=51
